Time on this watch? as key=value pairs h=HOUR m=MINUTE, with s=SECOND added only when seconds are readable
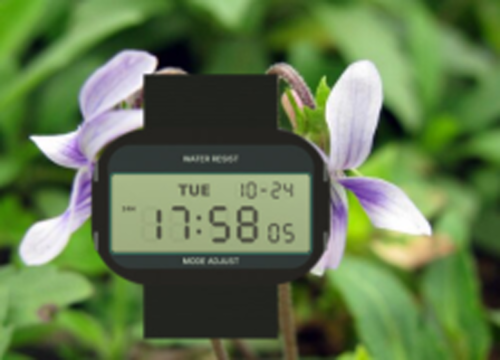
h=17 m=58 s=5
